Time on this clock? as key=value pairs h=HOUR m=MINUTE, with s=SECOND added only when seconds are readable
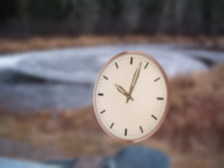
h=10 m=3
